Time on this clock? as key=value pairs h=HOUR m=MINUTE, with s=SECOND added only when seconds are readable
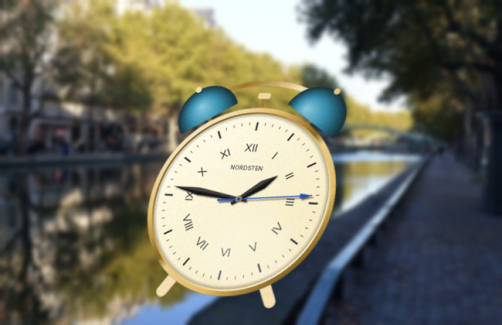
h=1 m=46 s=14
